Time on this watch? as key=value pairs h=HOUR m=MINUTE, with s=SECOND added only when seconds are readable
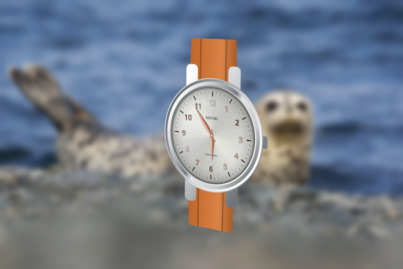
h=5 m=54
